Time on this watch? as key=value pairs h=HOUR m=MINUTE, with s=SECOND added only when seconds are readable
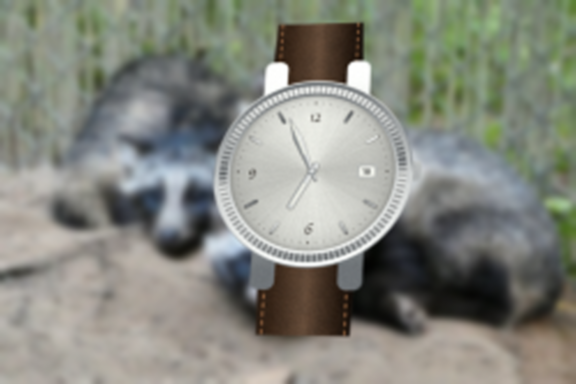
h=6 m=56
